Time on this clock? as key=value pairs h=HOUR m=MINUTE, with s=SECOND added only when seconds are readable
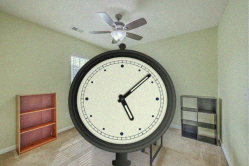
h=5 m=8
